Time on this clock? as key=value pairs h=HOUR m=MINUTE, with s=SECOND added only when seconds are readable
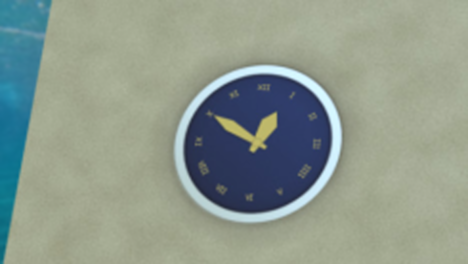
h=12 m=50
